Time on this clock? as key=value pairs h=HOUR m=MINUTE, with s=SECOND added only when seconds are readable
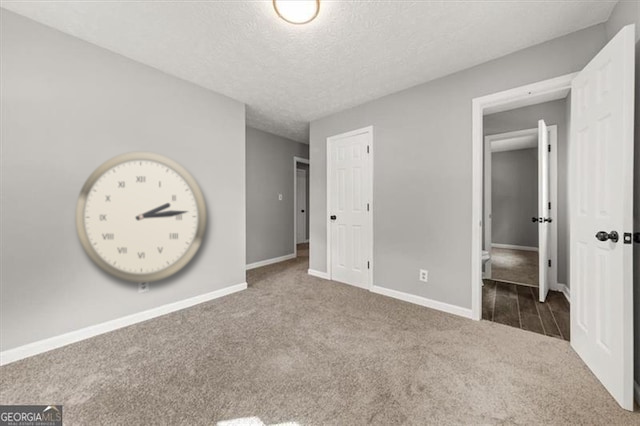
h=2 m=14
